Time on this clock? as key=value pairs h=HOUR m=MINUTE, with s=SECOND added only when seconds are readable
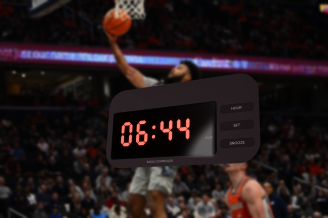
h=6 m=44
